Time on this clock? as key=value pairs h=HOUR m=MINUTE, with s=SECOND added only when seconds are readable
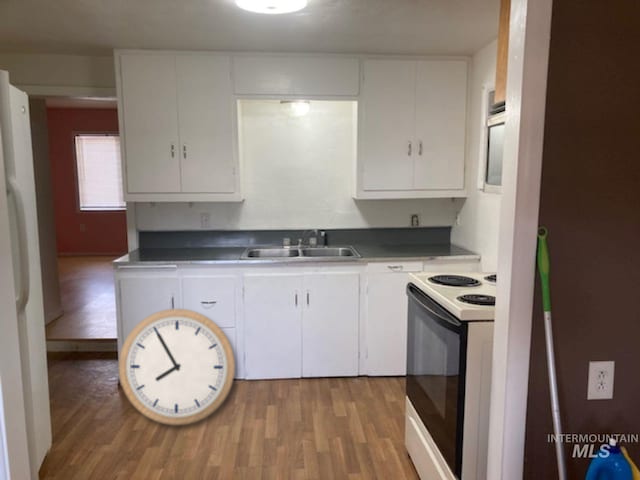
h=7 m=55
